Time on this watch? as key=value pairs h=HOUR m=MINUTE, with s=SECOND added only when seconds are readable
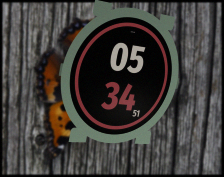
h=5 m=34 s=51
